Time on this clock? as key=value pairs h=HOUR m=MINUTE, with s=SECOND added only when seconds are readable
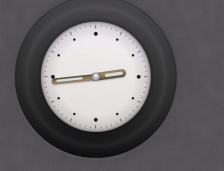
h=2 m=44
